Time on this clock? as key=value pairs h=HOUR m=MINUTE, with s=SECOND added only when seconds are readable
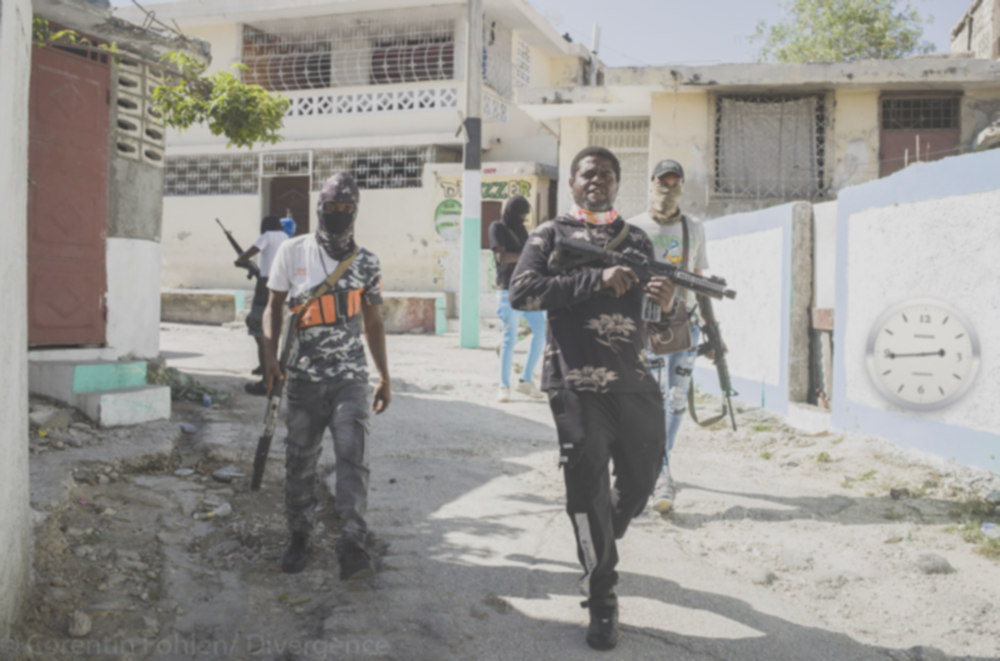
h=2 m=44
